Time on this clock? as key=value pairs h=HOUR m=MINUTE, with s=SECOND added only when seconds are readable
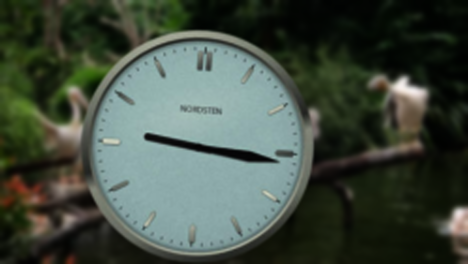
h=9 m=16
